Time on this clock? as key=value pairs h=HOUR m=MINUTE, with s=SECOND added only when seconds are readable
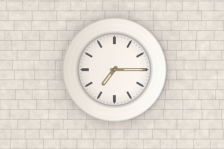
h=7 m=15
